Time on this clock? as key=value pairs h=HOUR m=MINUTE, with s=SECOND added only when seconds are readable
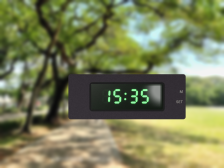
h=15 m=35
